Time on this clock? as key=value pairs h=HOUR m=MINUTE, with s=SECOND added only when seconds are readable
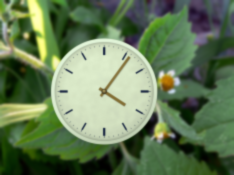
h=4 m=6
